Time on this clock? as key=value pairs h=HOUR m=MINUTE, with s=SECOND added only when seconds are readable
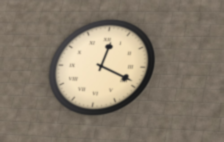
h=12 m=19
